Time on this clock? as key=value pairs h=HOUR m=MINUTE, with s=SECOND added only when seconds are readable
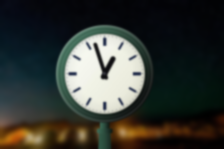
h=12 m=57
